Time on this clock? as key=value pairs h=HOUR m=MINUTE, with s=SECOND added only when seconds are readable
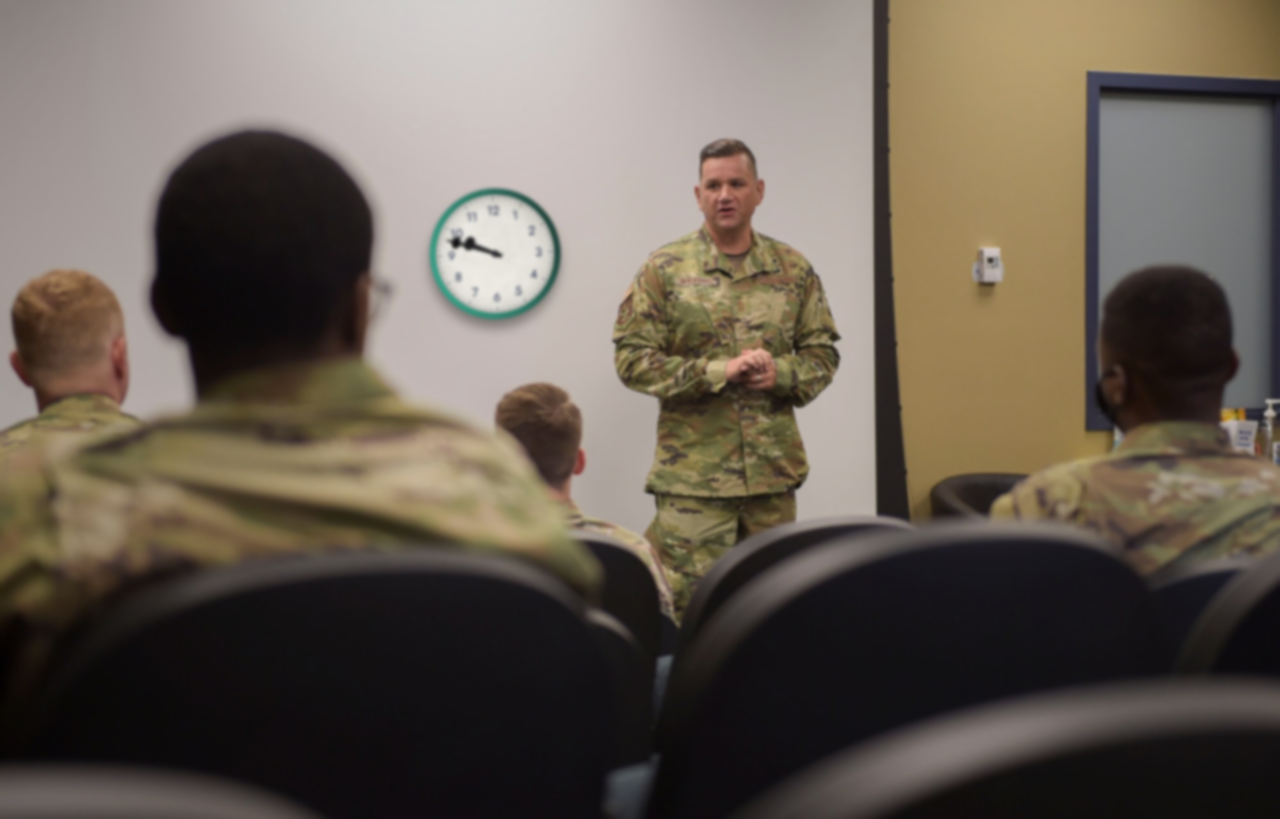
h=9 m=48
